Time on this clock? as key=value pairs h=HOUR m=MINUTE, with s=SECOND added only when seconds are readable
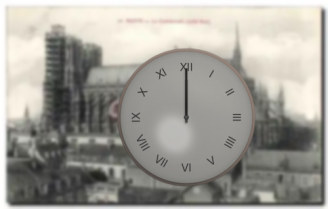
h=12 m=0
